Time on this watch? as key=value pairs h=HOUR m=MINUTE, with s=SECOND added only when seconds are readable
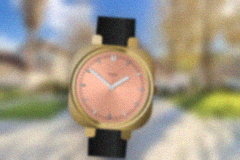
h=1 m=51
